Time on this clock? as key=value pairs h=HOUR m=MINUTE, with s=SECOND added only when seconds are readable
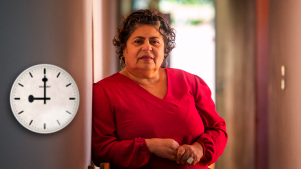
h=9 m=0
